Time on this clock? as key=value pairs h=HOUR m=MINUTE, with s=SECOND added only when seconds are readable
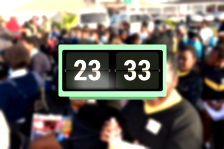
h=23 m=33
